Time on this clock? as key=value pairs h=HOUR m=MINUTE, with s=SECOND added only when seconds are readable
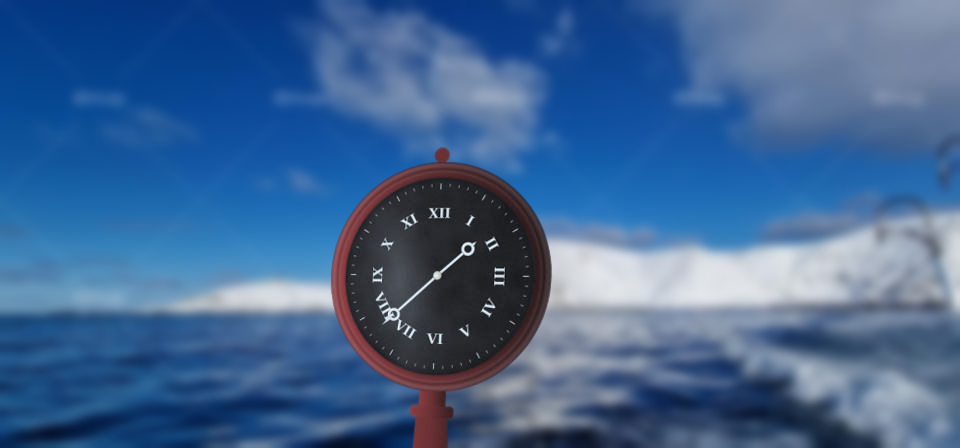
h=1 m=38
